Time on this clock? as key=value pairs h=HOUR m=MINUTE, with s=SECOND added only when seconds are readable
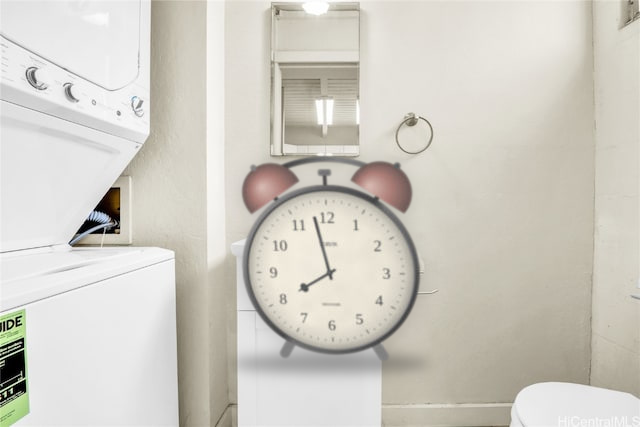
h=7 m=58
